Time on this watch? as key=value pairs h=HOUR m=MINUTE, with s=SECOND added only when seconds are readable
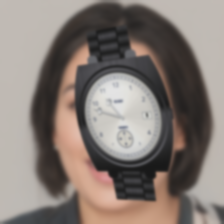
h=10 m=48
